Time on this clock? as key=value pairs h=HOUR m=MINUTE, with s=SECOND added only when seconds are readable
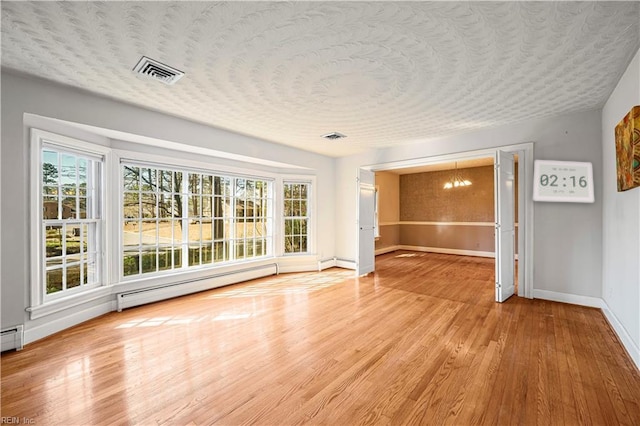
h=2 m=16
